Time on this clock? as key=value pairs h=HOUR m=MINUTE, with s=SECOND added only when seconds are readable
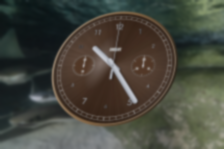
h=10 m=24
